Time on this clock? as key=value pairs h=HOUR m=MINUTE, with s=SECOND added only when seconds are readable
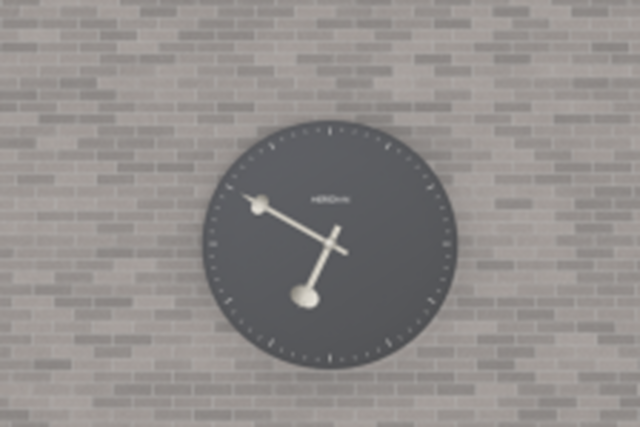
h=6 m=50
